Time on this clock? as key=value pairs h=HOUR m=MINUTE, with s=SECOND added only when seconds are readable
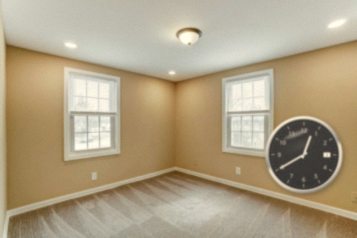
h=12 m=40
